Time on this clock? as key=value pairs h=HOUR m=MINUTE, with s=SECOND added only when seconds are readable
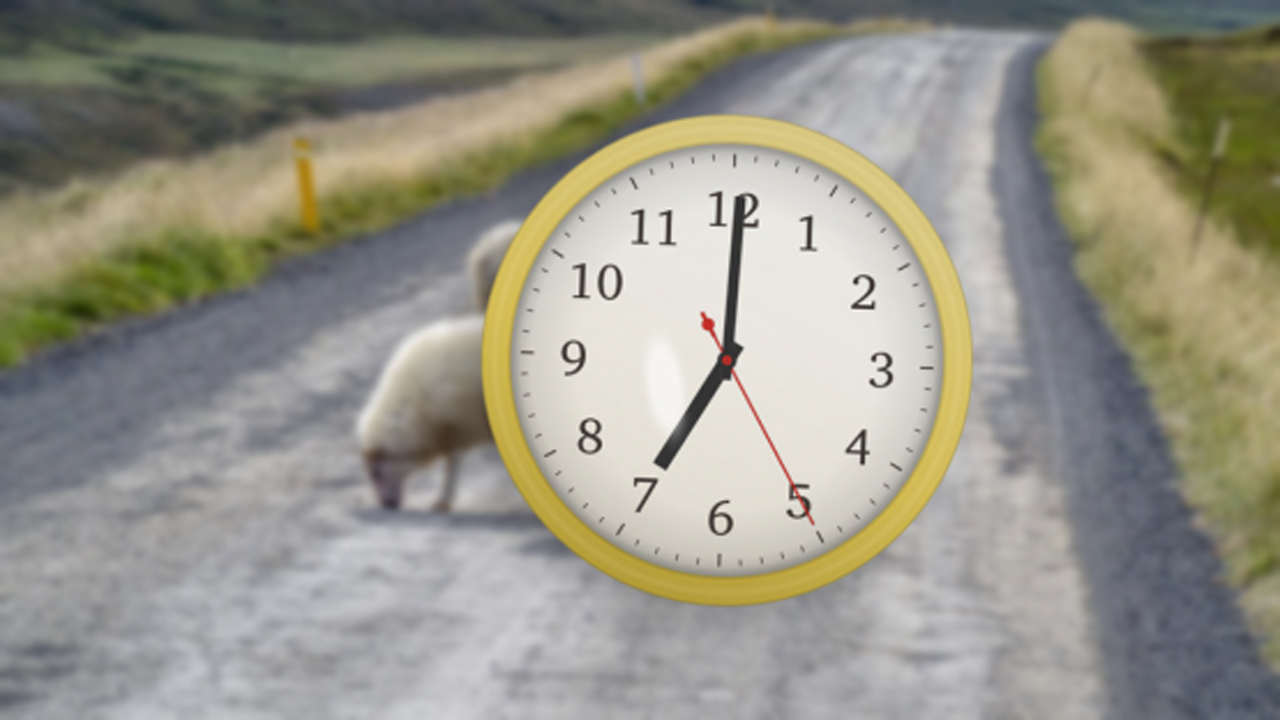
h=7 m=0 s=25
